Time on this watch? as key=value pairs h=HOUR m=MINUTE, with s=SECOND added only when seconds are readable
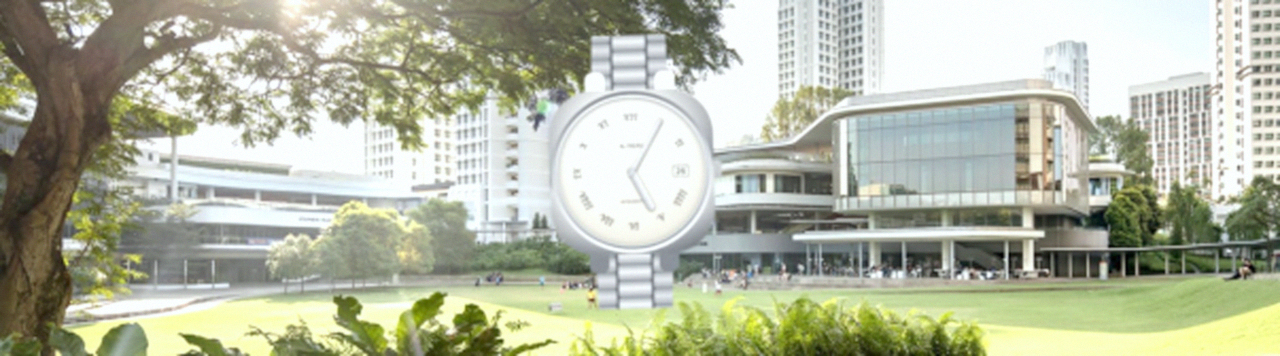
h=5 m=5
